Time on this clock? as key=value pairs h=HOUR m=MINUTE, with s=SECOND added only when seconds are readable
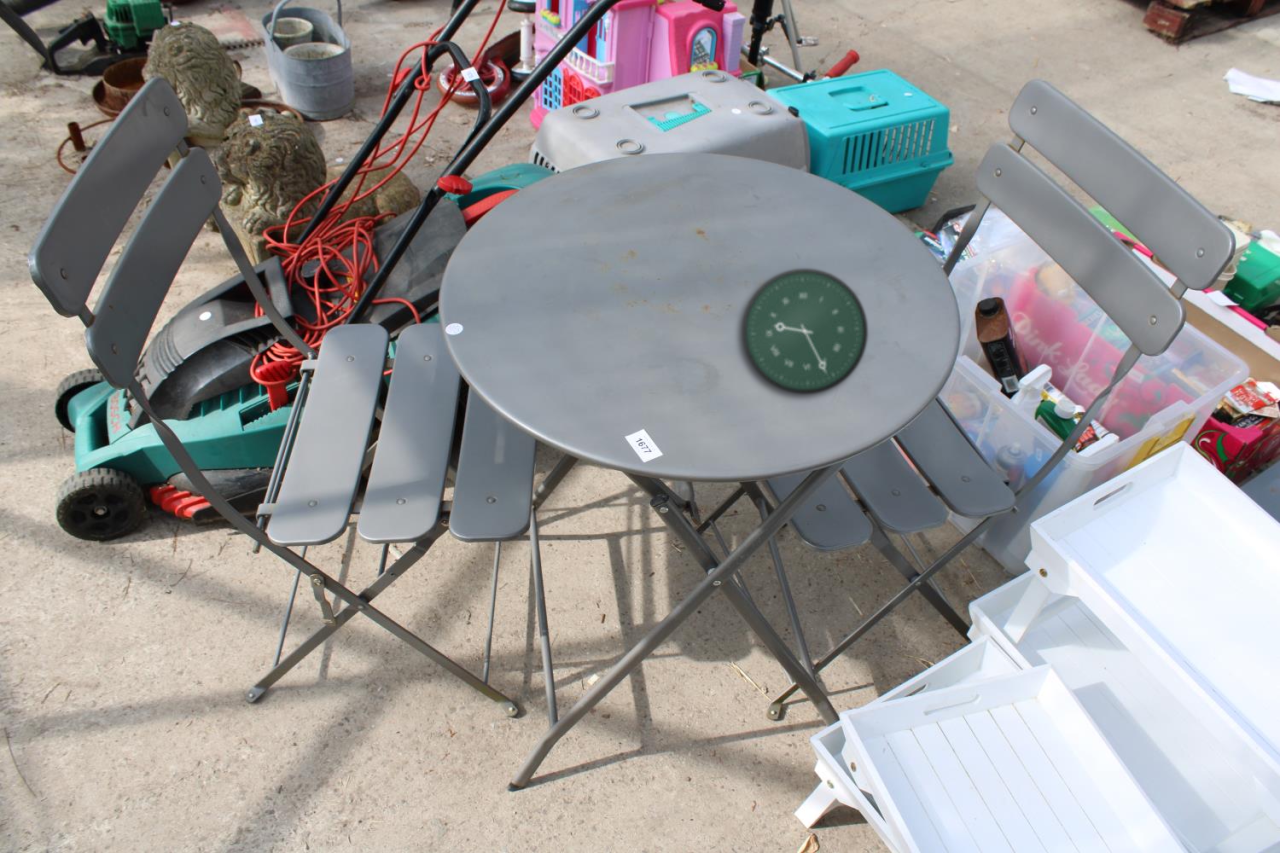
h=9 m=26
